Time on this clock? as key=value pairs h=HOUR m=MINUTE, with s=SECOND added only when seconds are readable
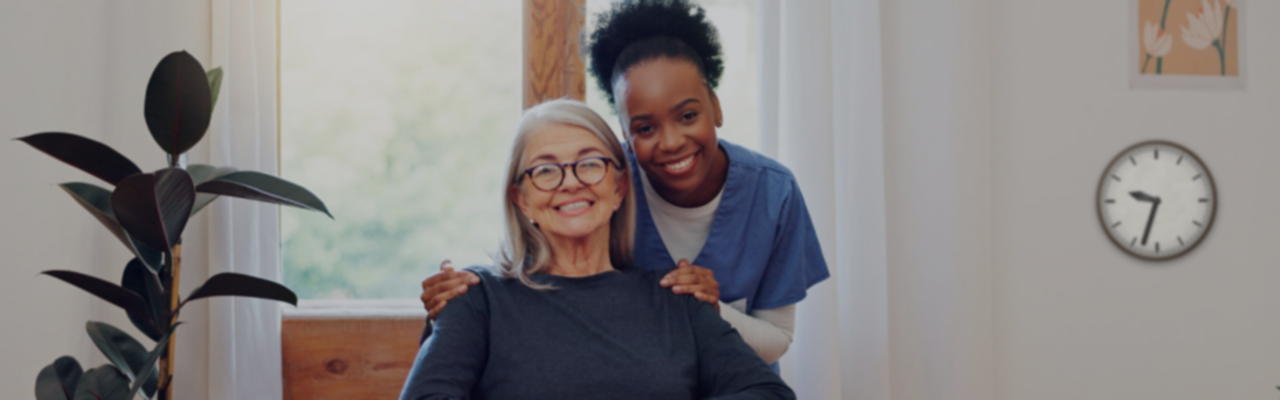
h=9 m=33
